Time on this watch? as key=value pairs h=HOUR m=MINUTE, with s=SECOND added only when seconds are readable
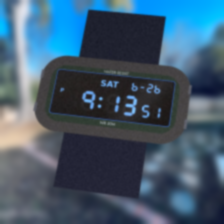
h=9 m=13 s=51
